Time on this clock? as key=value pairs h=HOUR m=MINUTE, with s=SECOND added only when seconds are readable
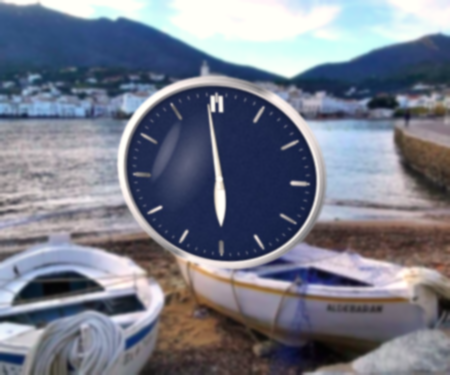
h=5 m=59
